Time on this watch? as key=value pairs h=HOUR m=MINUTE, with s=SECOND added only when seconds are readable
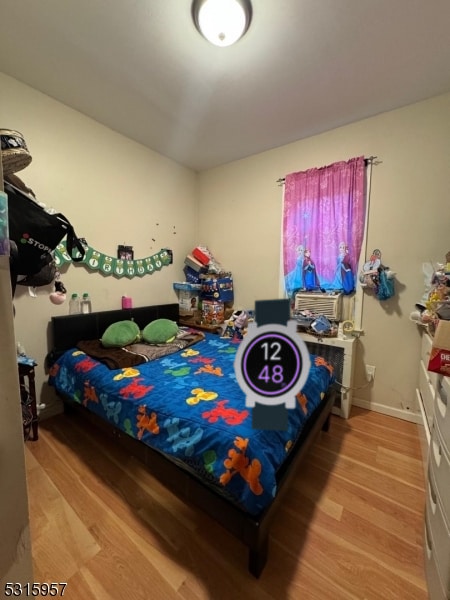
h=12 m=48
